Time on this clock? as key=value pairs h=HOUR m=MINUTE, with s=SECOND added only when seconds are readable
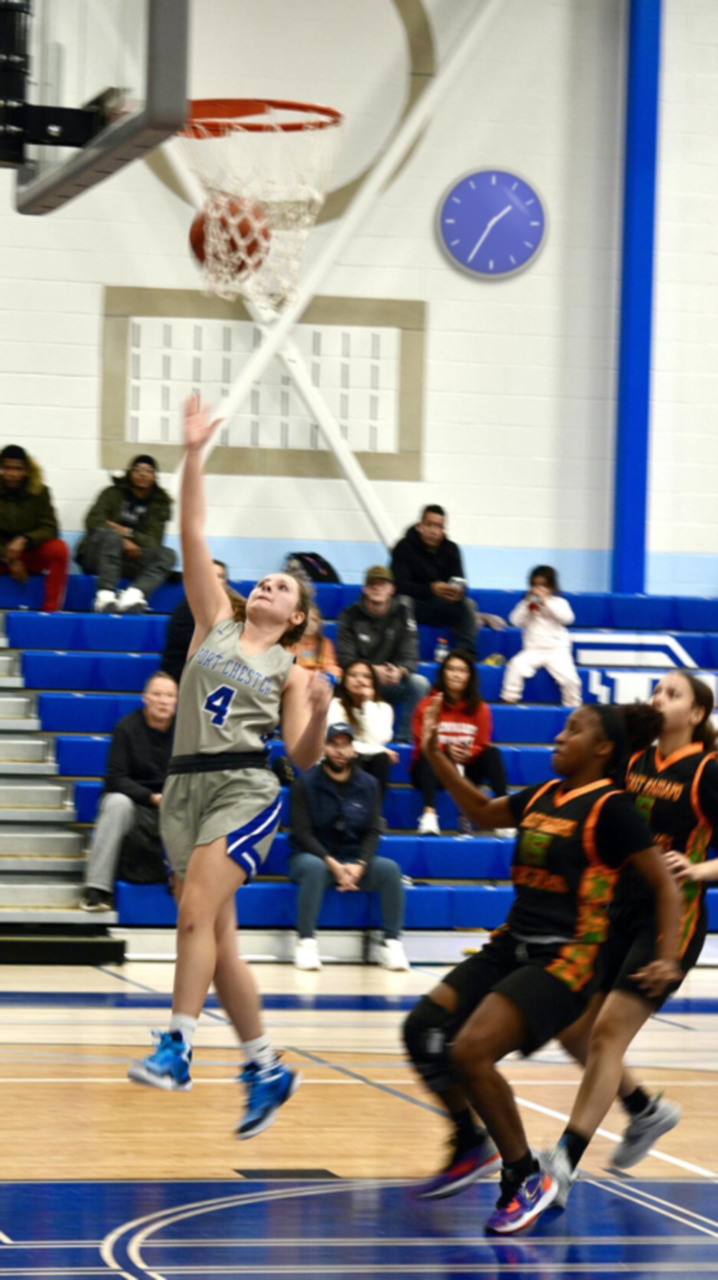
h=1 m=35
